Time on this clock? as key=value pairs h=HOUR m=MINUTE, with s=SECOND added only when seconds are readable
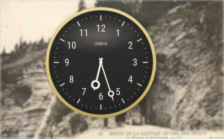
h=6 m=27
